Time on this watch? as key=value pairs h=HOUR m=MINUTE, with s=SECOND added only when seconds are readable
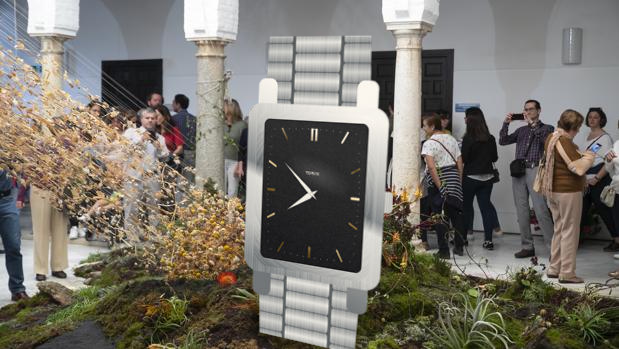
h=7 m=52
